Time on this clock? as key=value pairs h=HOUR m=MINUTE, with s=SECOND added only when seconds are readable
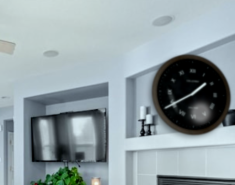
h=1 m=40
